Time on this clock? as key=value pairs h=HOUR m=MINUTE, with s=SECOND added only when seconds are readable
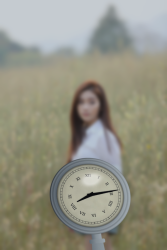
h=8 m=14
